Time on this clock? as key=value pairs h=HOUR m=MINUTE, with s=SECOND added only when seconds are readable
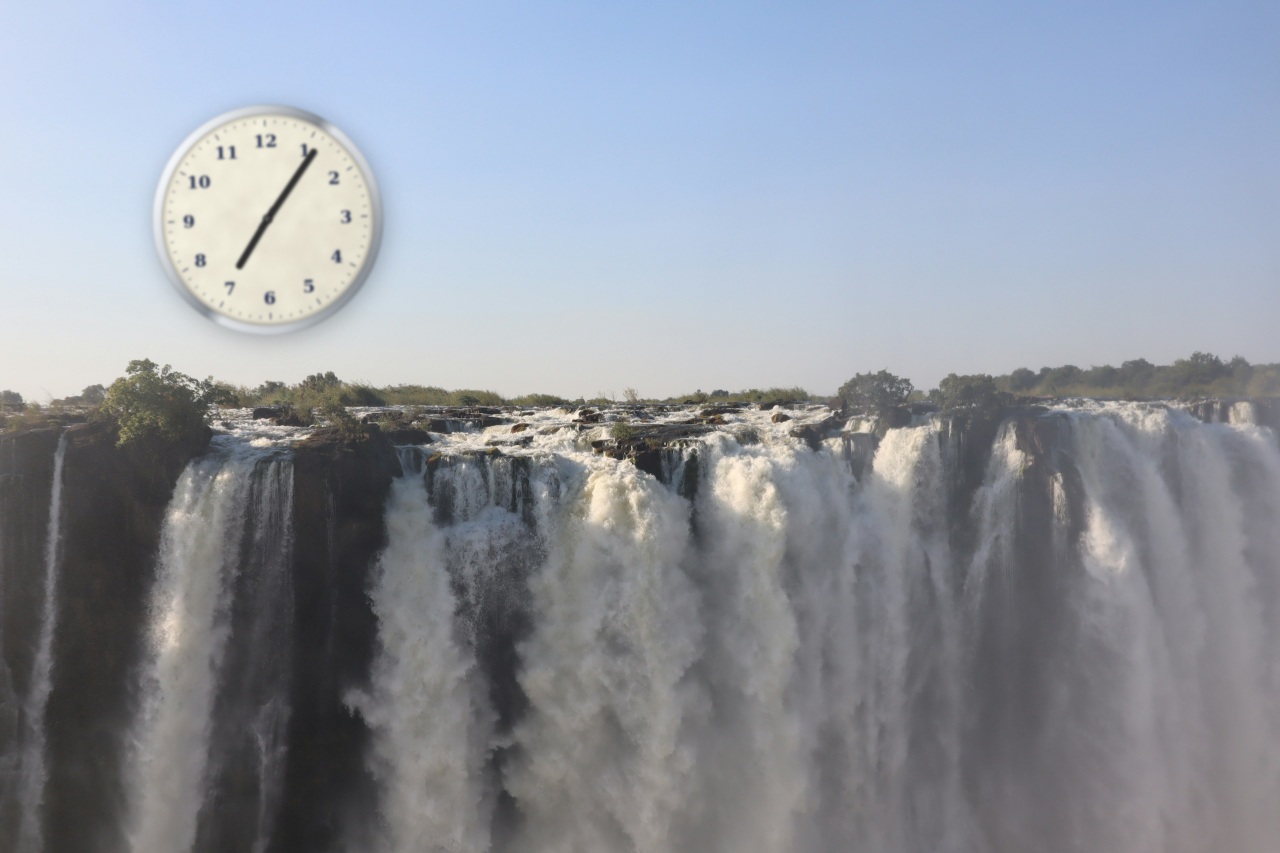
h=7 m=6
